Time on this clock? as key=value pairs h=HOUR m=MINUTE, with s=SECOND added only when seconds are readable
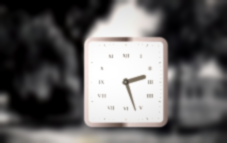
h=2 m=27
